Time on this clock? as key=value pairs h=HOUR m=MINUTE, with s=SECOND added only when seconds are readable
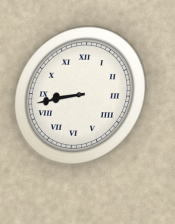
h=8 m=43
